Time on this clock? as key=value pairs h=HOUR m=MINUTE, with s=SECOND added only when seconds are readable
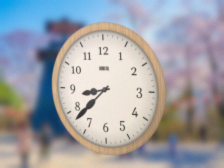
h=8 m=38
